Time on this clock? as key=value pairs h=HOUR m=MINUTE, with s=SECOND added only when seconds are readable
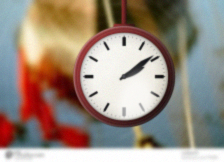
h=2 m=9
